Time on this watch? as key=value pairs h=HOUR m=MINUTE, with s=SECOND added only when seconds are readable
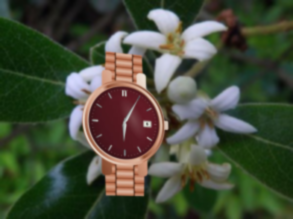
h=6 m=5
